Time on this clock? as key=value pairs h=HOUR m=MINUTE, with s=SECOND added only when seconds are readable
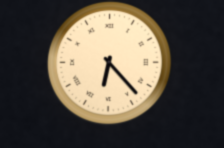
h=6 m=23
